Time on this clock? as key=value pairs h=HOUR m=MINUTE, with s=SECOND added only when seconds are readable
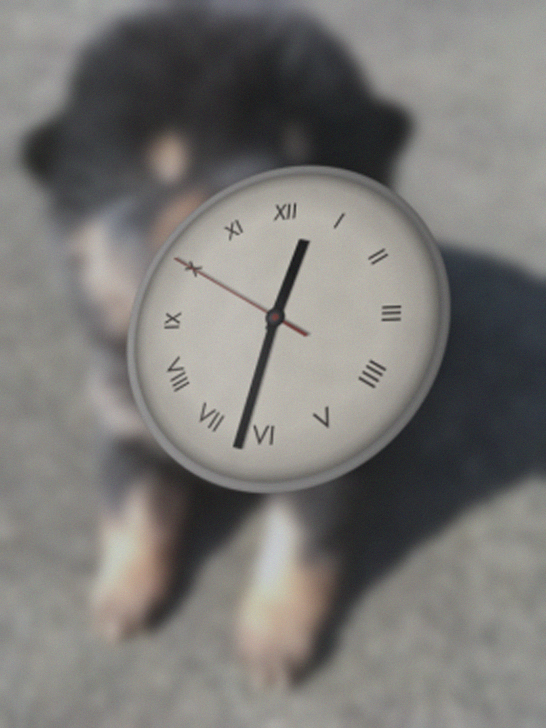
h=12 m=31 s=50
